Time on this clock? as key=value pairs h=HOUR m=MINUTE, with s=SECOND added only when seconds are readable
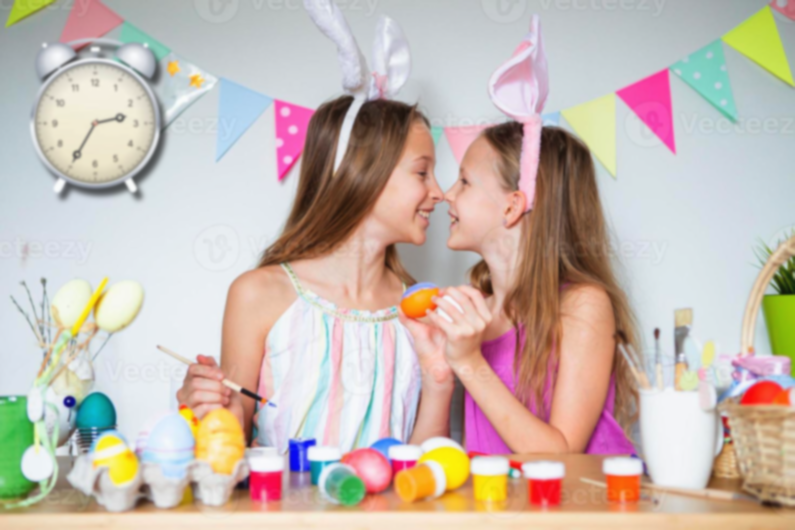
h=2 m=35
